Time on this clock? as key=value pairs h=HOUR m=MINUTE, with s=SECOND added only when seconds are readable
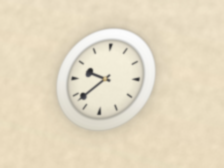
h=9 m=38
